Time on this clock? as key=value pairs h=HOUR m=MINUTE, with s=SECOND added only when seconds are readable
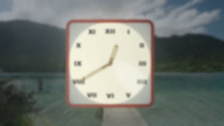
h=12 m=40
